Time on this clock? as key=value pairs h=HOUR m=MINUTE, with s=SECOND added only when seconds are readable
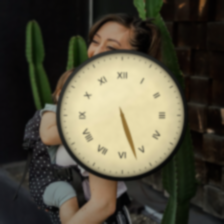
h=5 m=27
